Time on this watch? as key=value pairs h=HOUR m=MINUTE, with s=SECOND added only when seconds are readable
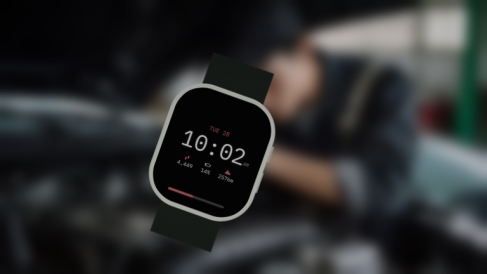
h=10 m=2
